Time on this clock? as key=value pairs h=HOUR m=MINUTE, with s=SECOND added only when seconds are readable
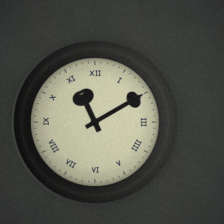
h=11 m=10
